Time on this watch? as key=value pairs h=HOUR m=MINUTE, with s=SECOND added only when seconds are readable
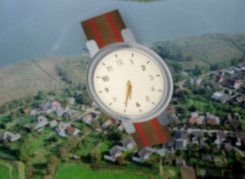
h=6 m=35
